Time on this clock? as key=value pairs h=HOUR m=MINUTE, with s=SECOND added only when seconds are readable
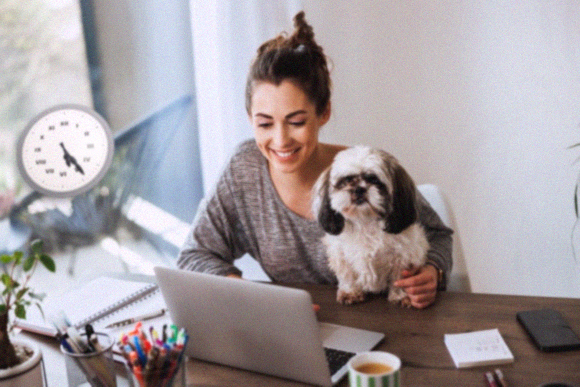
h=5 m=24
